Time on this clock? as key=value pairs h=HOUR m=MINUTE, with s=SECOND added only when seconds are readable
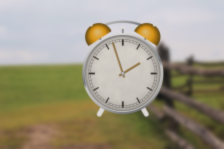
h=1 m=57
